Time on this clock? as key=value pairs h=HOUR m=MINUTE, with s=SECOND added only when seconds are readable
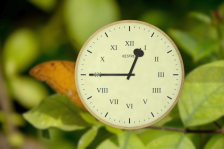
h=12 m=45
